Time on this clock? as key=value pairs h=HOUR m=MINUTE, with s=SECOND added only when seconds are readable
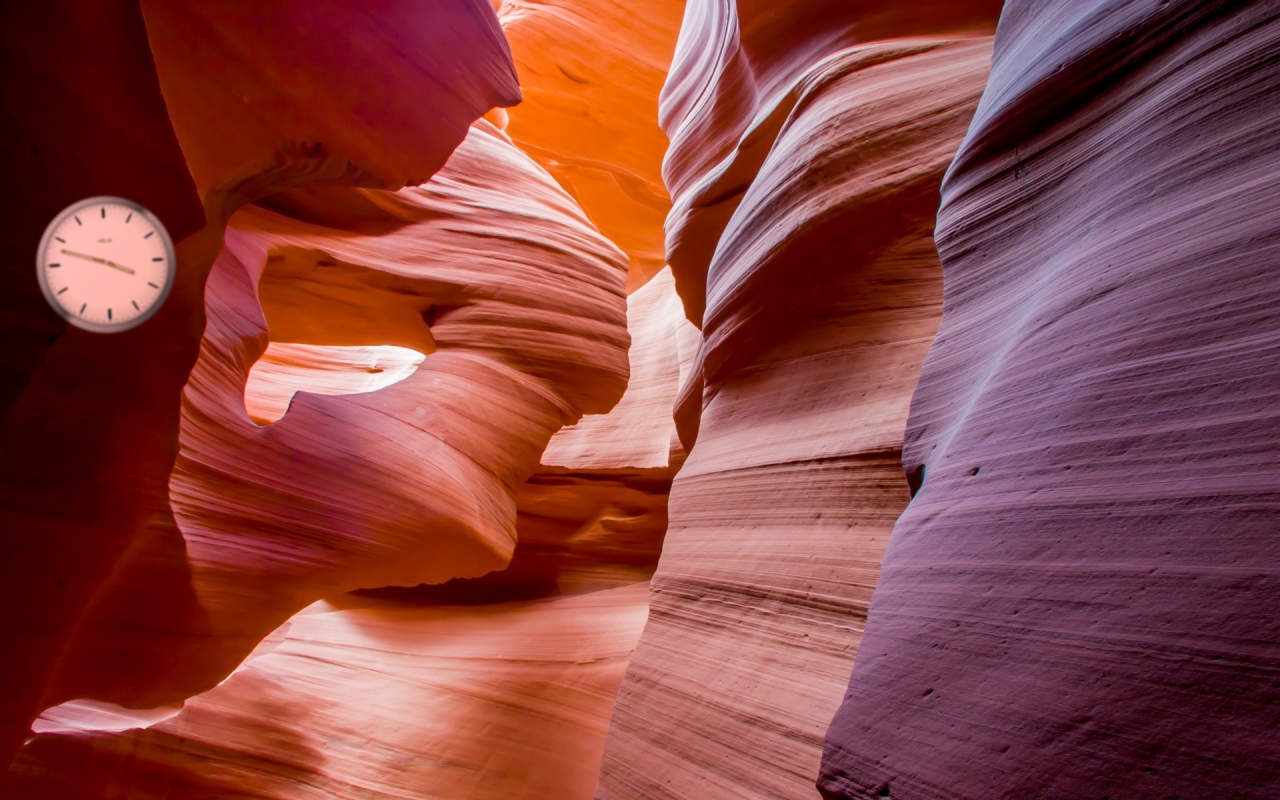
h=3 m=48
